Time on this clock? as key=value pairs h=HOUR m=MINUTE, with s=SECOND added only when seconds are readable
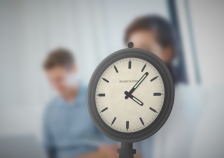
h=4 m=7
